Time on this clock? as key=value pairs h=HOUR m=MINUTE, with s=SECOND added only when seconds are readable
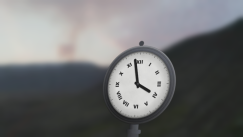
h=3 m=58
